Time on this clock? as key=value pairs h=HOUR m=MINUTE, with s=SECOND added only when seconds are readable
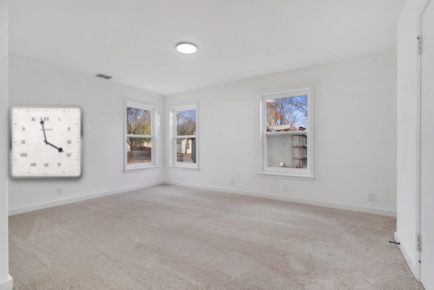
h=3 m=58
